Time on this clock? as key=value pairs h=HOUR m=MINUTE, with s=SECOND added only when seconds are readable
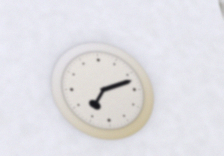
h=7 m=12
